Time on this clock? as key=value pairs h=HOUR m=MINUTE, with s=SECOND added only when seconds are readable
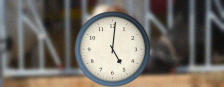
h=5 m=1
